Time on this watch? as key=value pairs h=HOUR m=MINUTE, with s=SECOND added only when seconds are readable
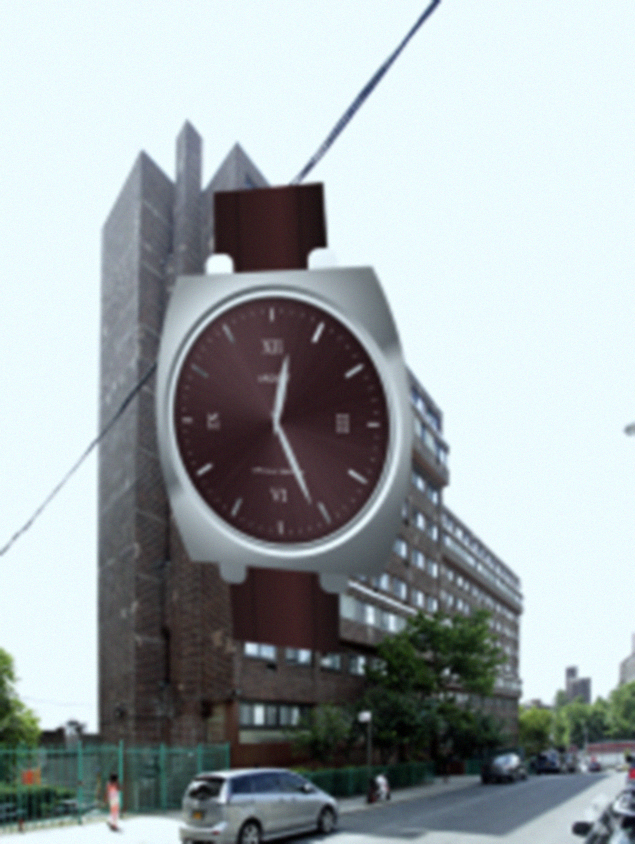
h=12 m=26
